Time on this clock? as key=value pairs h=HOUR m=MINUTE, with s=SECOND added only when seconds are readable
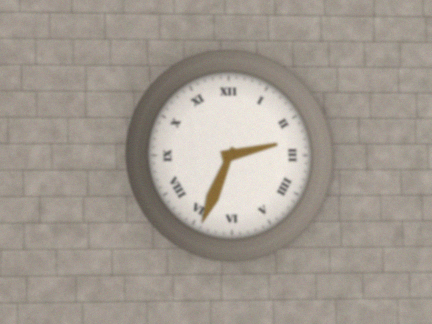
h=2 m=34
